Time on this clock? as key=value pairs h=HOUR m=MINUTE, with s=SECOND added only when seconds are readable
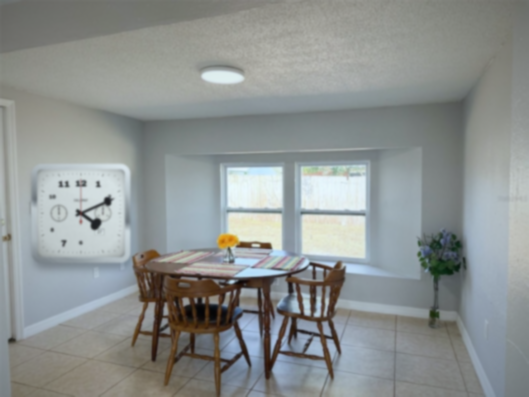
h=4 m=11
